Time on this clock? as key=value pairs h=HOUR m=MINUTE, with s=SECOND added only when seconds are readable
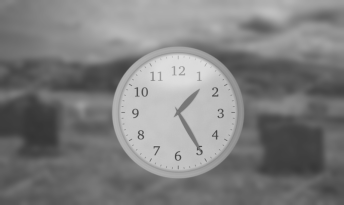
h=1 m=25
